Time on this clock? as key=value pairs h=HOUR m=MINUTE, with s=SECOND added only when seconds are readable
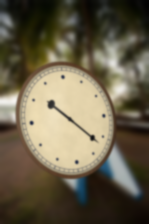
h=10 m=22
